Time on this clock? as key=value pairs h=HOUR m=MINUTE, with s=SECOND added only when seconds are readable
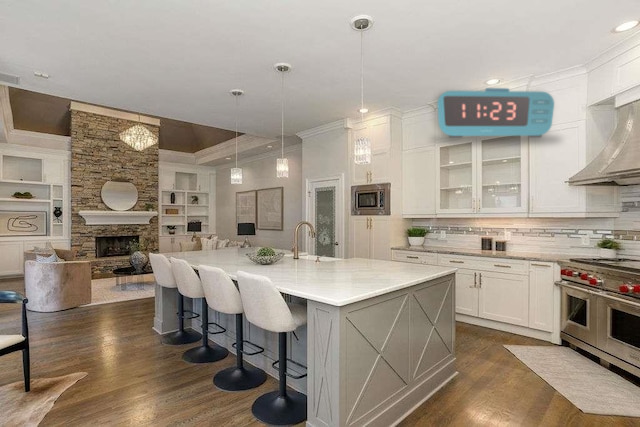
h=11 m=23
